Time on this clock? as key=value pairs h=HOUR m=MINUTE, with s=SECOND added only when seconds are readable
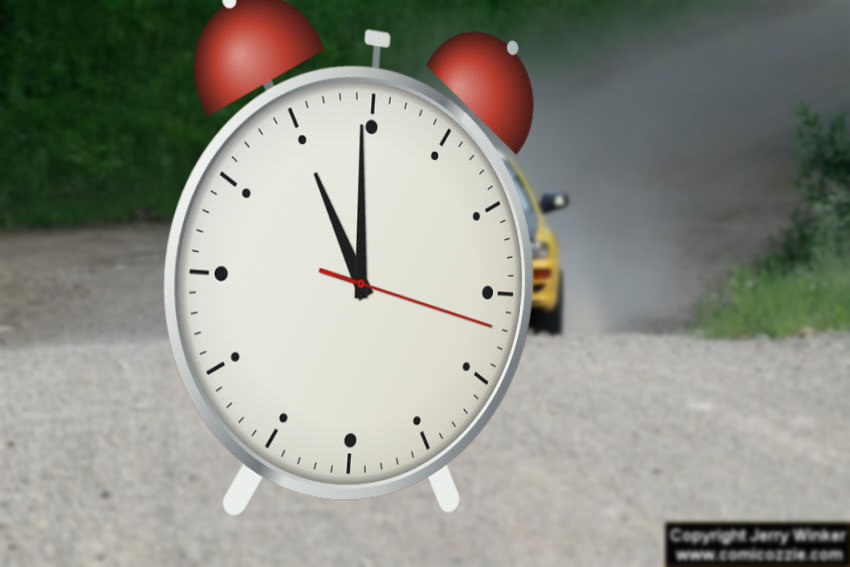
h=10 m=59 s=17
